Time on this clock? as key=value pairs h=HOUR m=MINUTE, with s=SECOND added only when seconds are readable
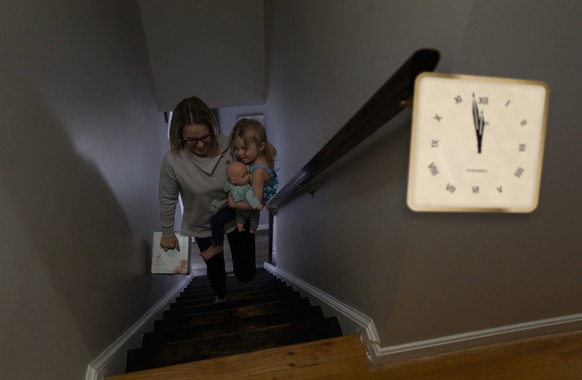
h=11 m=58
